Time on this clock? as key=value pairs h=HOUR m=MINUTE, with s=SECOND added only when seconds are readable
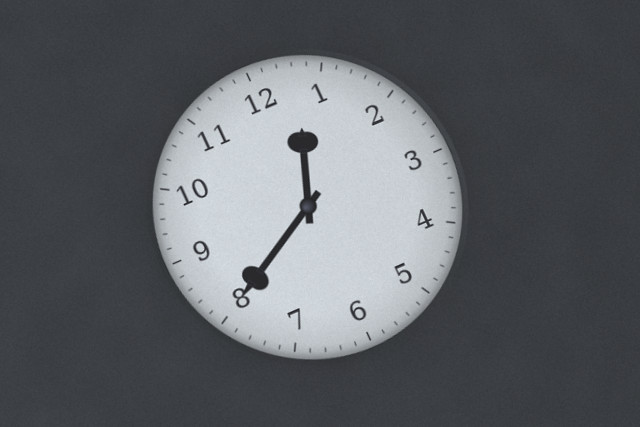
h=12 m=40
